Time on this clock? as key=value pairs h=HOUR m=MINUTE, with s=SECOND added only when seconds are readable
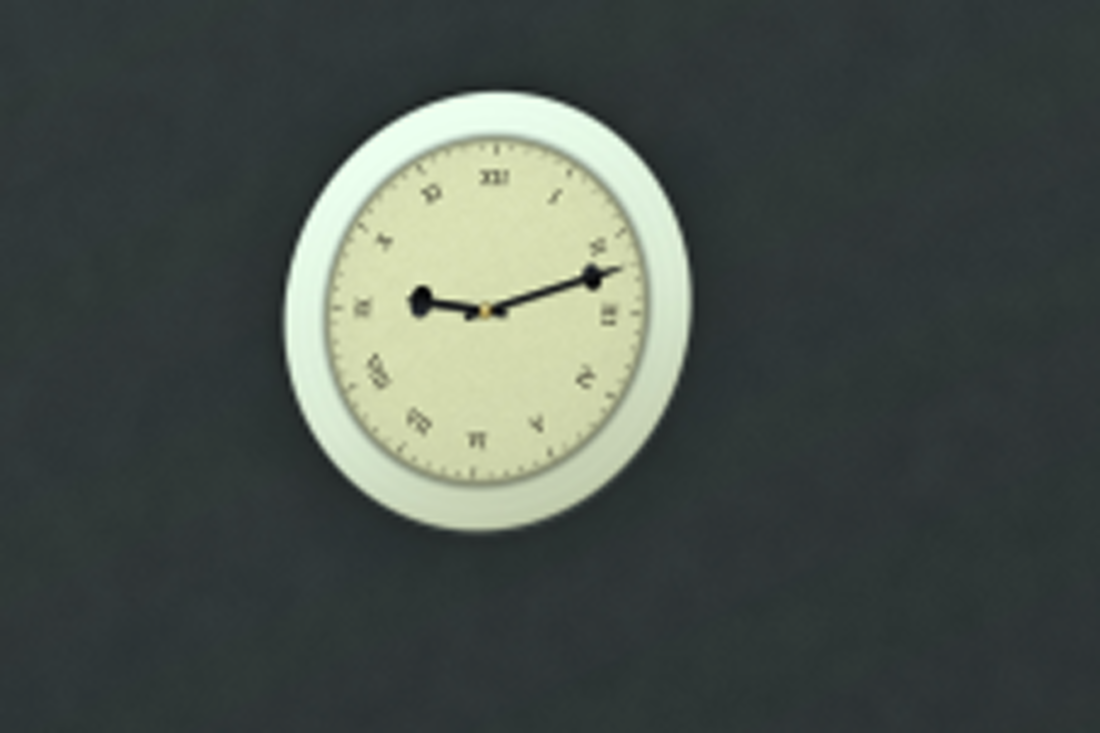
h=9 m=12
